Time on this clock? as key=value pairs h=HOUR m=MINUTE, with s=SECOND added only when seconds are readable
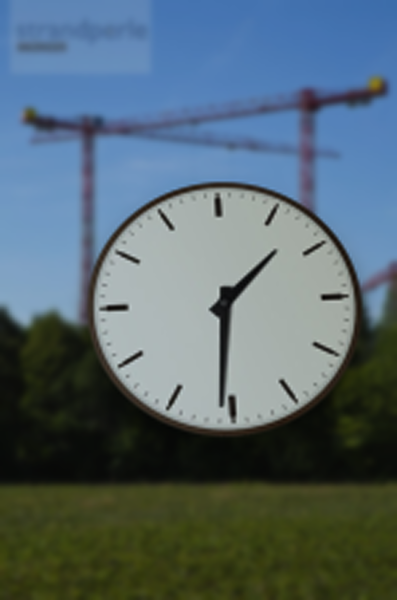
h=1 m=31
